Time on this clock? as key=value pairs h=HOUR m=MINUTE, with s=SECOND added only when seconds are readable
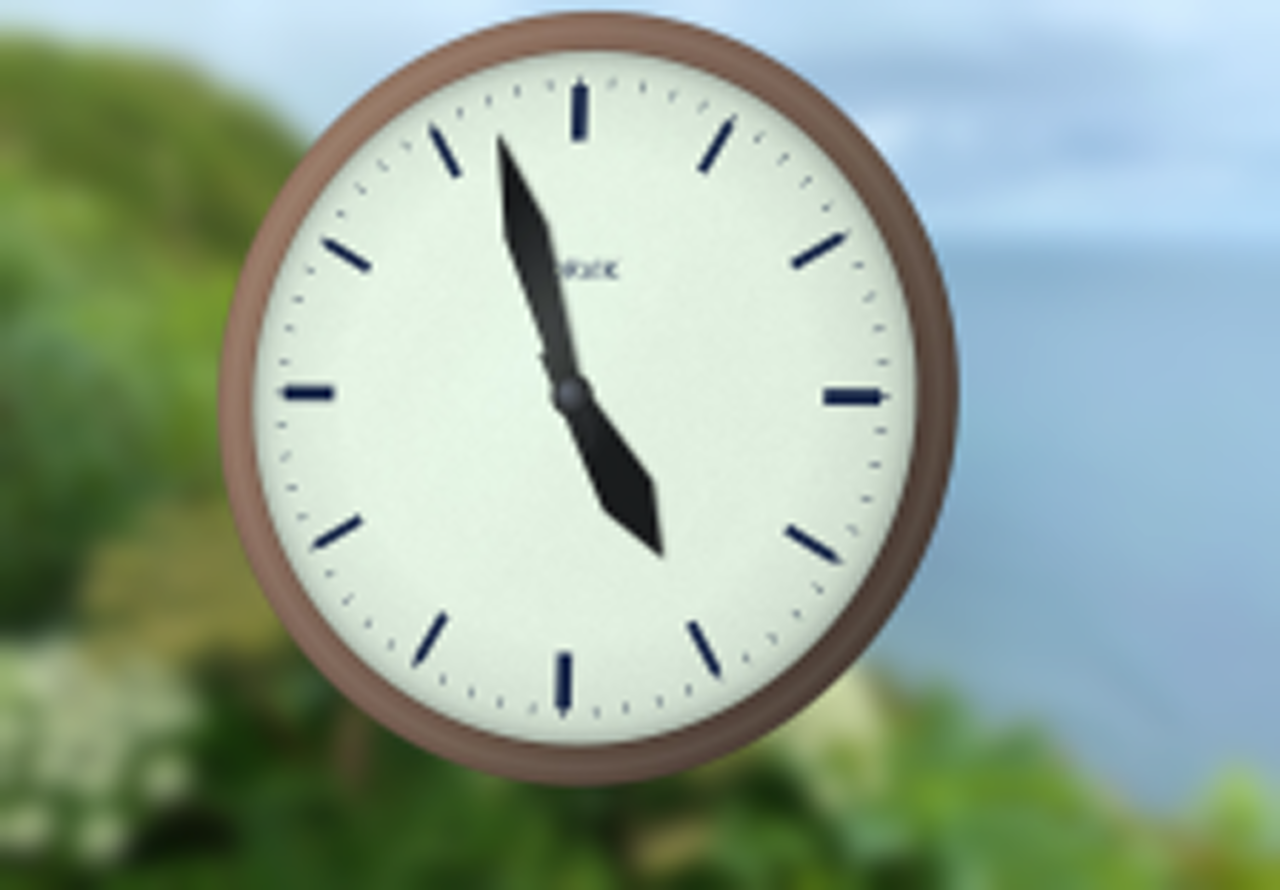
h=4 m=57
